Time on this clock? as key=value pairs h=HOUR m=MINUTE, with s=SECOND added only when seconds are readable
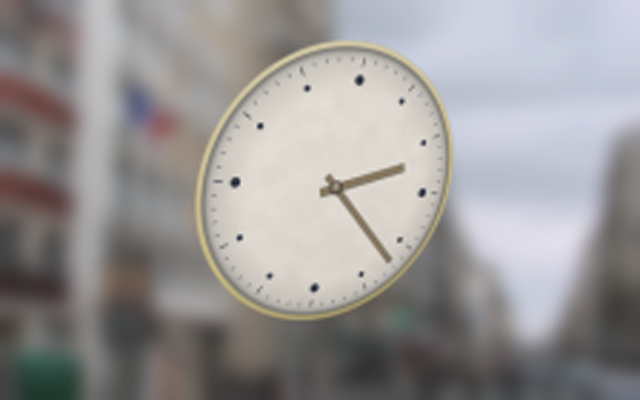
h=2 m=22
